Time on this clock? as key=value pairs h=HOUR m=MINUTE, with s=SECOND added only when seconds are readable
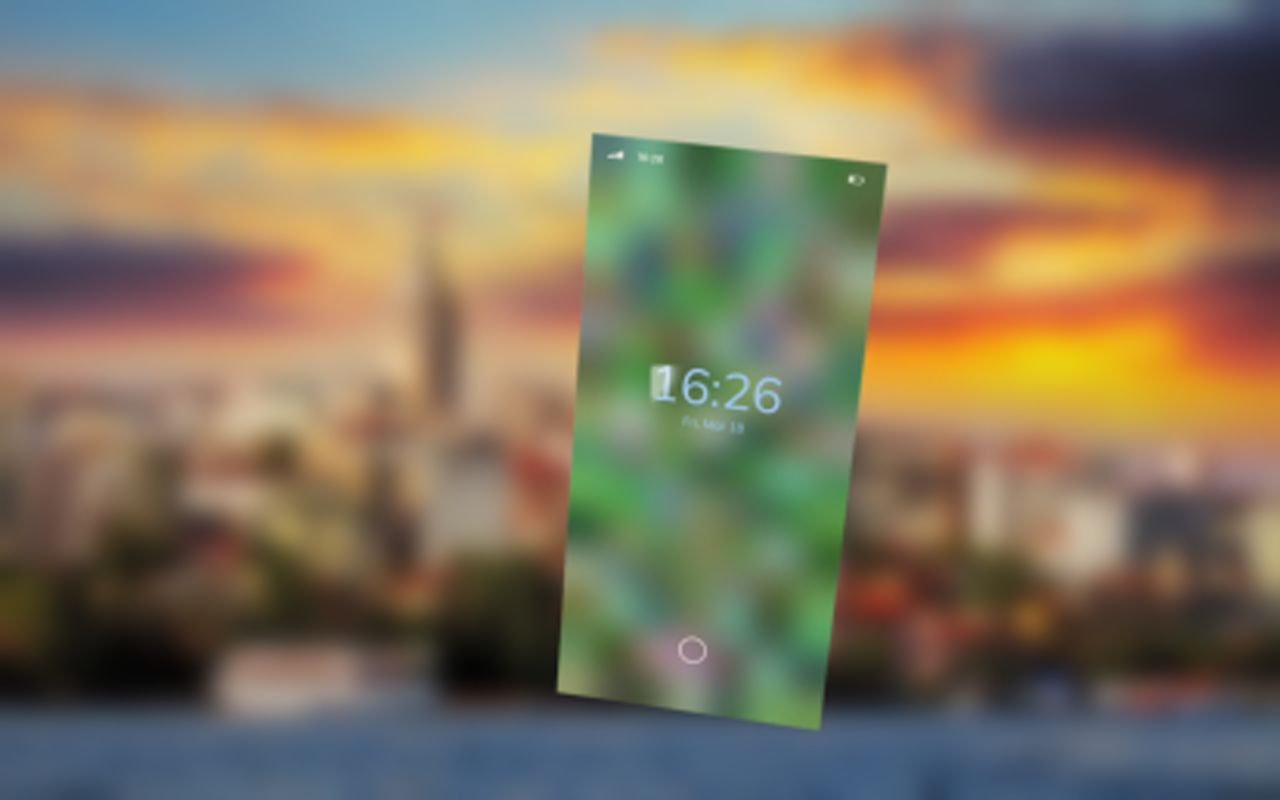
h=16 m=26
